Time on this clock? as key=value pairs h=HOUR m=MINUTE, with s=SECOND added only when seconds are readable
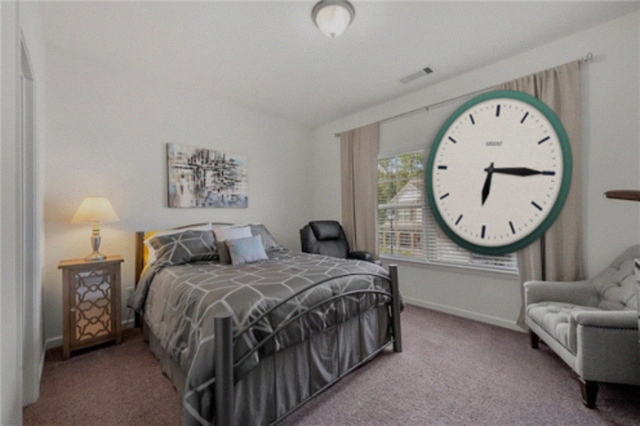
h=6 m=15
